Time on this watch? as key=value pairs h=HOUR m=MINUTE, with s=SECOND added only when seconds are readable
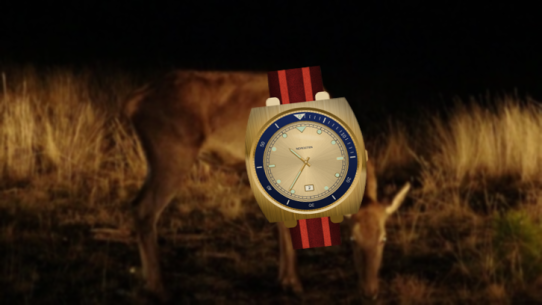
h=10 m=36
